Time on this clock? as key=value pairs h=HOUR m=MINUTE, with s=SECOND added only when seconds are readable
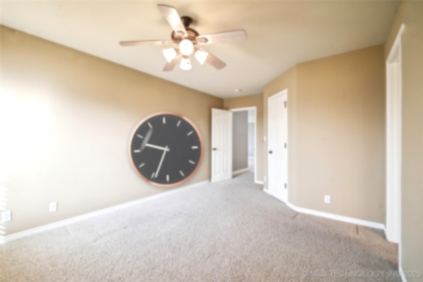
h=9 m=34
